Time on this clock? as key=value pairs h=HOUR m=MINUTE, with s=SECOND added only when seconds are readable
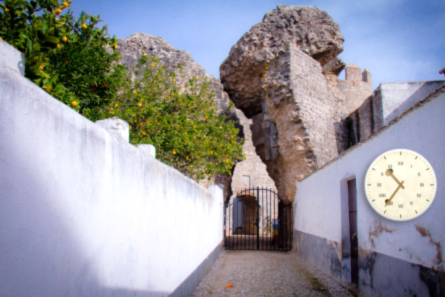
h=10 m=36
